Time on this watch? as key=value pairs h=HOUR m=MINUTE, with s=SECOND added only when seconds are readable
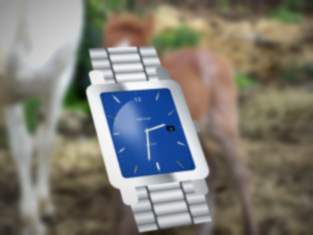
h=2 m=32
